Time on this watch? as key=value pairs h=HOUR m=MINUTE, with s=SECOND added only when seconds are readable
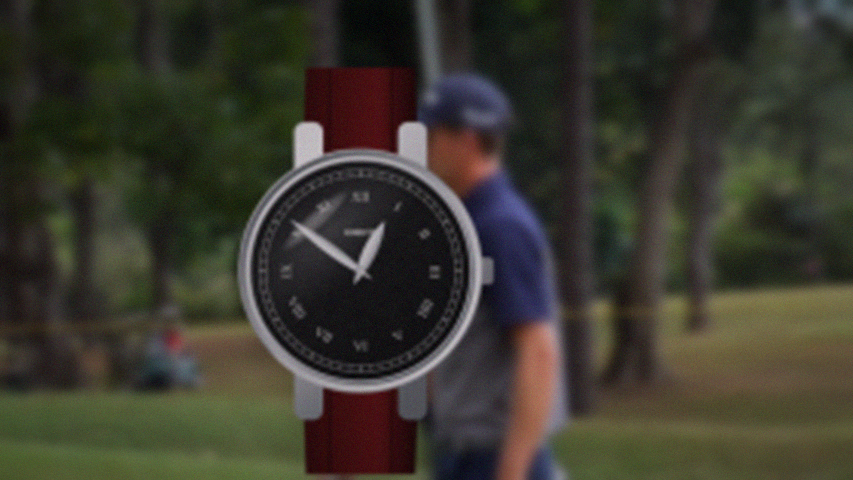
h=12 m=51
